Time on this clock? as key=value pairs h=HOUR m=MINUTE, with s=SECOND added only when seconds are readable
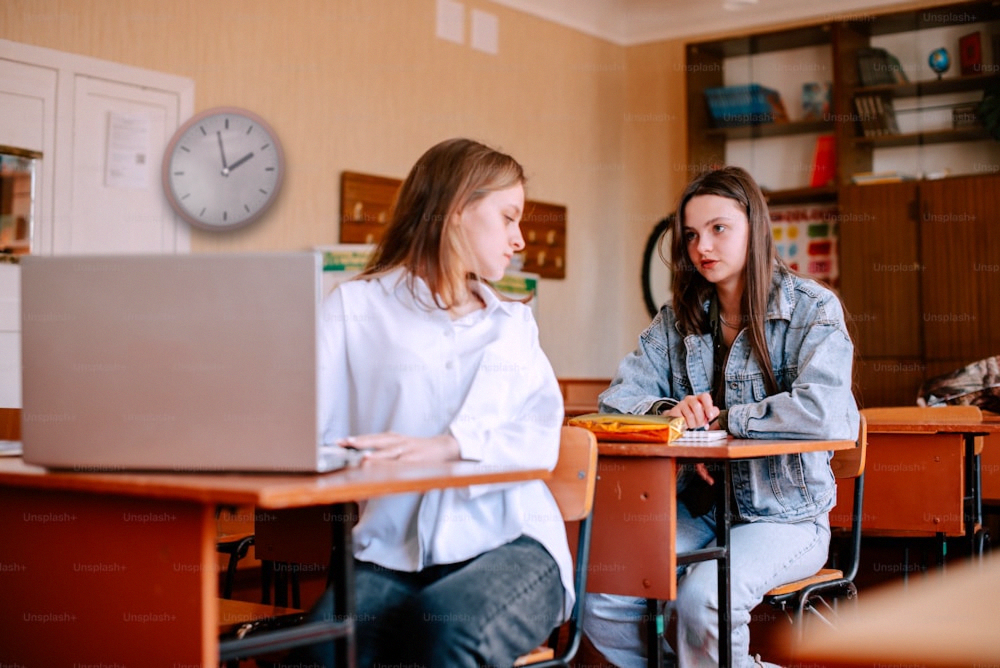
h=1 m=58
